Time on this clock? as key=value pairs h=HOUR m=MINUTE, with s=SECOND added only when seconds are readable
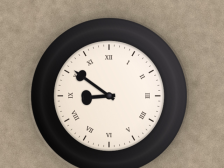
h=8 m=51
